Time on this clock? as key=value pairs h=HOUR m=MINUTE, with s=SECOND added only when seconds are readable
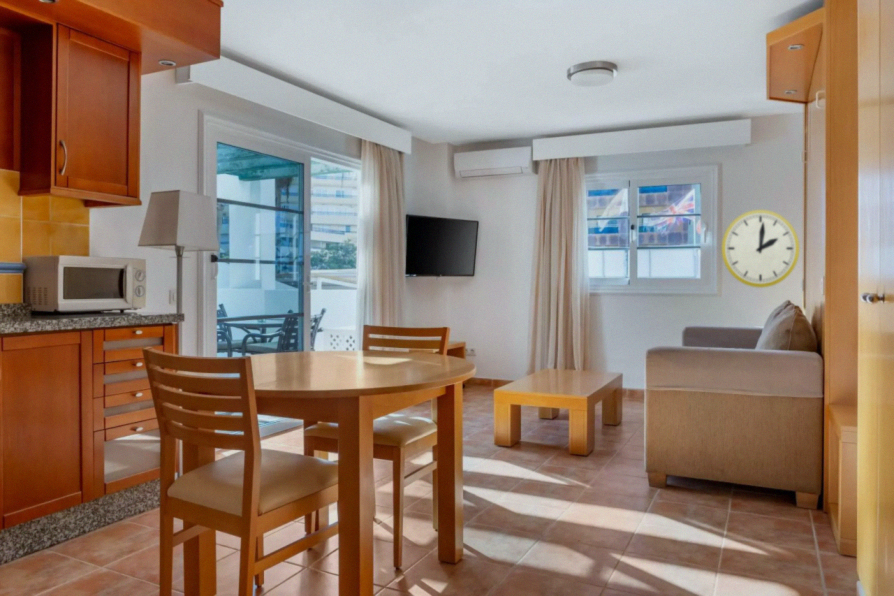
h=2 m=1
